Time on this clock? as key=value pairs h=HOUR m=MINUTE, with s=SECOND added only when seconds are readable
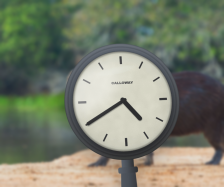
h=4 m=40
